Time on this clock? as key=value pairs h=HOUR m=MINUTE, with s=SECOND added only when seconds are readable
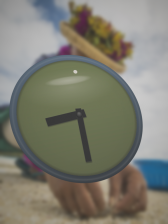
h=8 m=29
